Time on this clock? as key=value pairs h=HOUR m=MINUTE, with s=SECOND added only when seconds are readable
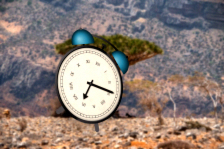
h=6 m=14
